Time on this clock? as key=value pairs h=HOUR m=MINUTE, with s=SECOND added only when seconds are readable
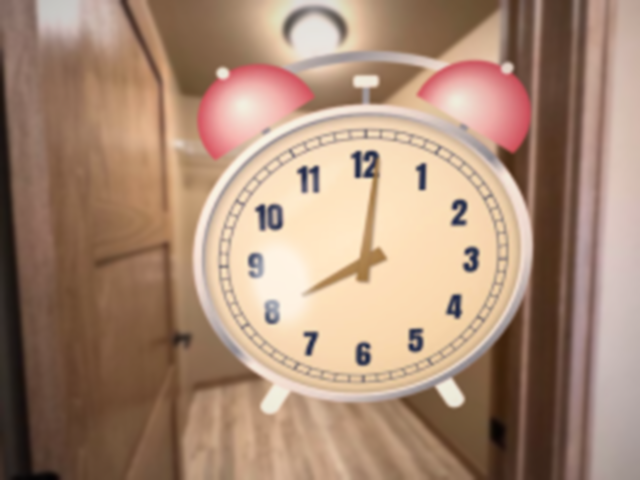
h=8 m=1
